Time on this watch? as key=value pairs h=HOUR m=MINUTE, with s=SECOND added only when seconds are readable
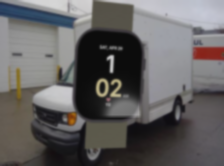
h=1 m=2
